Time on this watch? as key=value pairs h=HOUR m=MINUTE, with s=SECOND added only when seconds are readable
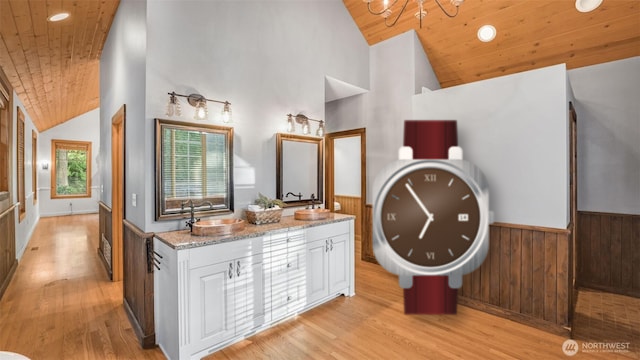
h=6 m=54
